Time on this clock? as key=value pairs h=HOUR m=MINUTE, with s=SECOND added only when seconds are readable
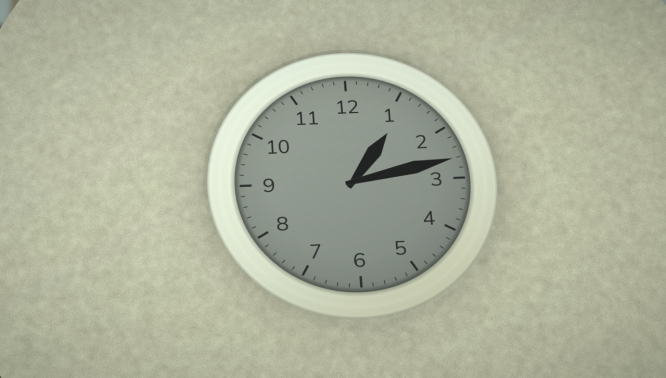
h=1 m=13
